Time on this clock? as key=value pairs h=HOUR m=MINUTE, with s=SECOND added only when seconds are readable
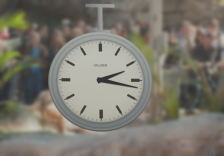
h=2 m=17
